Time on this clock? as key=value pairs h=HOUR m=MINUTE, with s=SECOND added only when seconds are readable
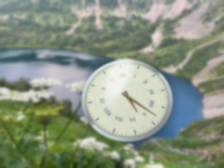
h=5 m=23
